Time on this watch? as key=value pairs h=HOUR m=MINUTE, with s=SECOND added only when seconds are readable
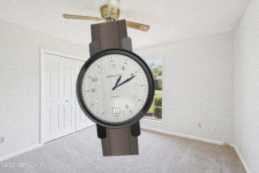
h=1 m=11
